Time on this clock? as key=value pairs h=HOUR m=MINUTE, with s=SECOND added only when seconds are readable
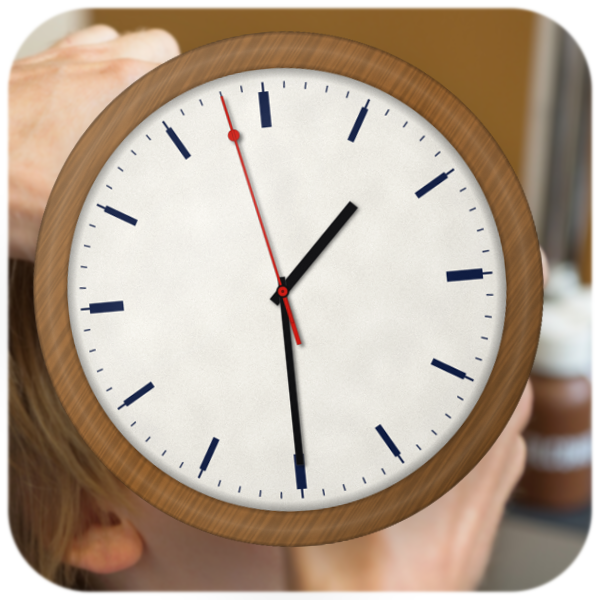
h=1 m=29 s=58
